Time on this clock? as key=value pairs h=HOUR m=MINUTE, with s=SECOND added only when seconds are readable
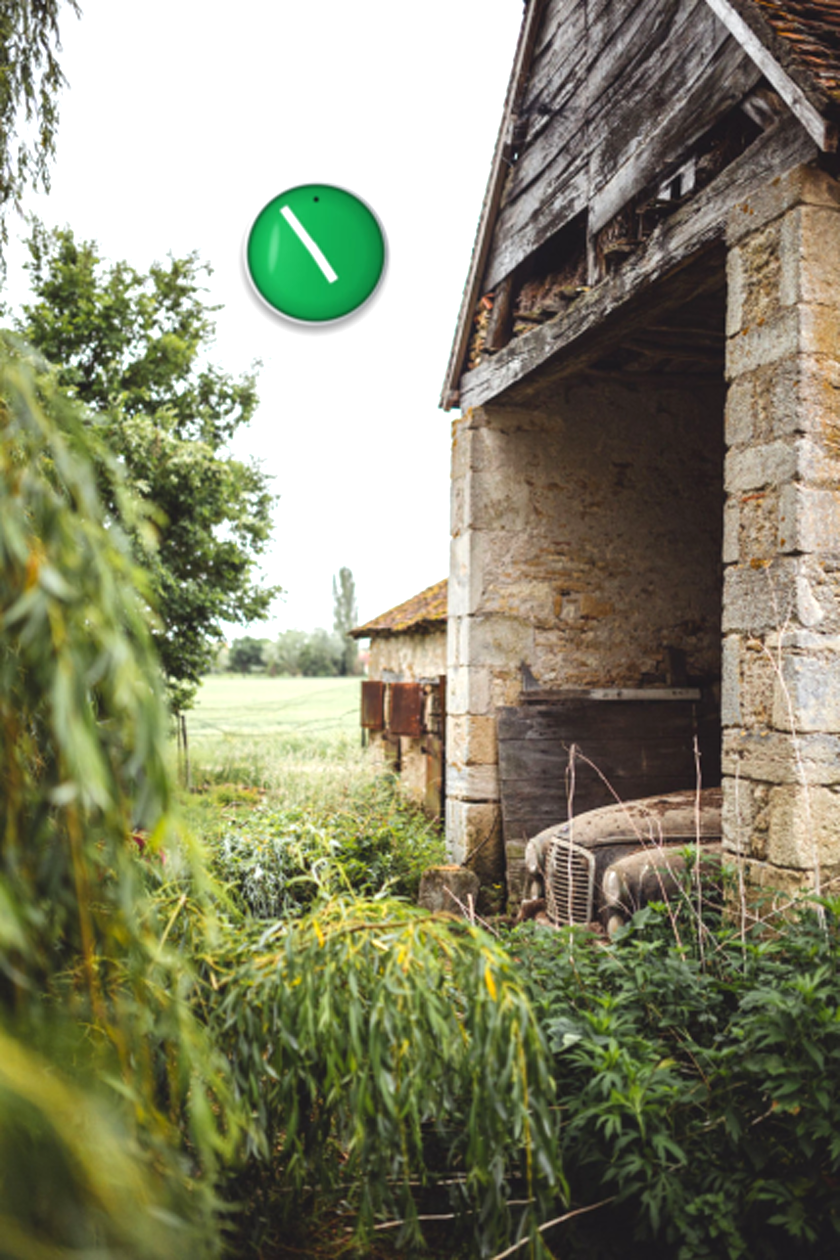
h=4 m=54
